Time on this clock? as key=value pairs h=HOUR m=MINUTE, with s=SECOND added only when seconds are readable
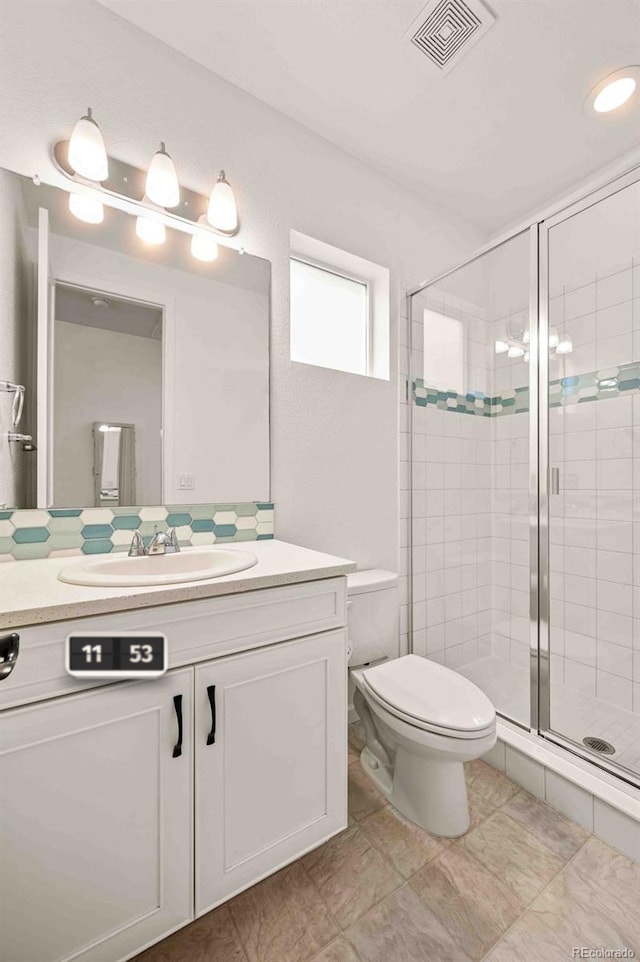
h=11 m=53
